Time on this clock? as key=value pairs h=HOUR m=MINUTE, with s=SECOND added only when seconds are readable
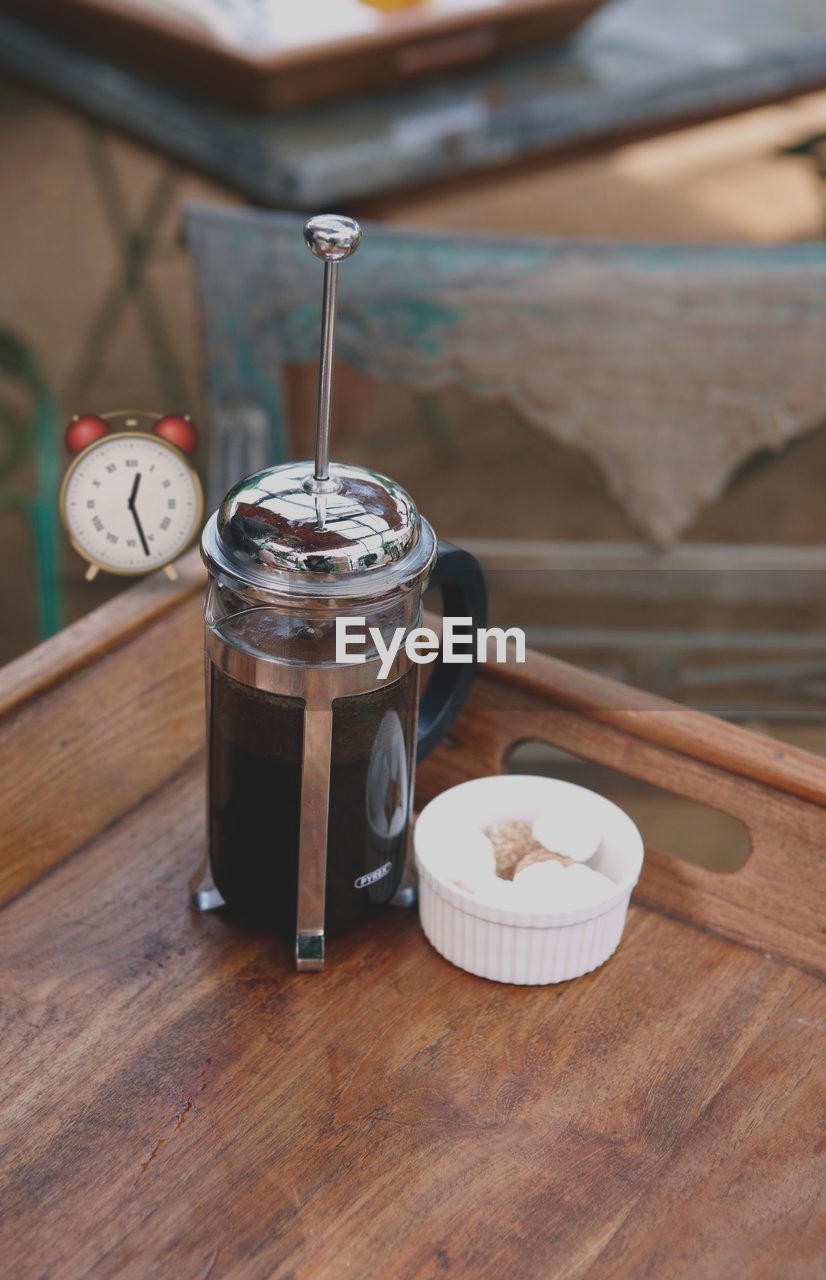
h=12 m=27
